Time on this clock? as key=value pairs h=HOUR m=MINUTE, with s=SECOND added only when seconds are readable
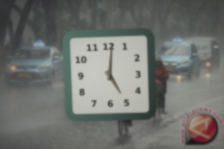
h=5 m=1
